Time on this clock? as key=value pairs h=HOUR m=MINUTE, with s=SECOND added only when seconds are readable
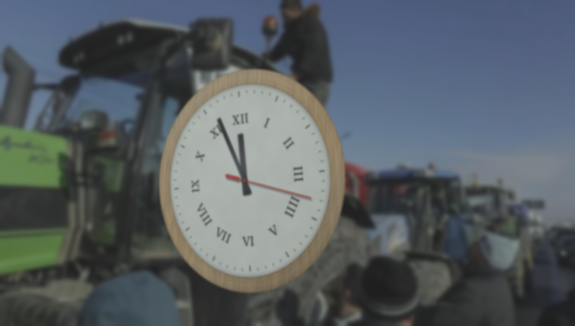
h=11 m=56 s=18
